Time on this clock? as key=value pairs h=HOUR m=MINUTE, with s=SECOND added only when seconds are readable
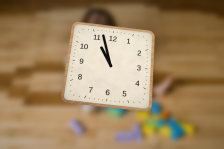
h=10 m=57
